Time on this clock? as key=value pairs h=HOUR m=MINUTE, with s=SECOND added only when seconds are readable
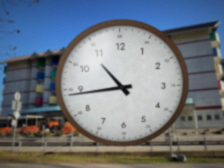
h=10 m=44
